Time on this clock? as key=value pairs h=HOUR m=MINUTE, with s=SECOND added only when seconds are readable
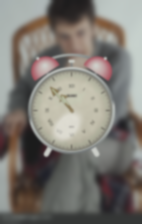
h=10 m=53
